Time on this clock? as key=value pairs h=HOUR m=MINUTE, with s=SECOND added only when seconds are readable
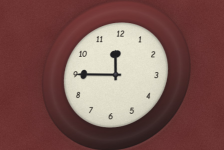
h=11 m=45
